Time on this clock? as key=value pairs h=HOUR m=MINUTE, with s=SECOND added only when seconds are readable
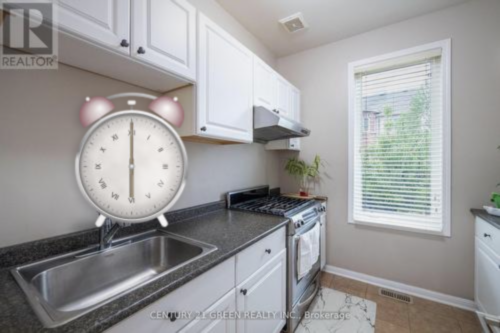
h=6 m=0
